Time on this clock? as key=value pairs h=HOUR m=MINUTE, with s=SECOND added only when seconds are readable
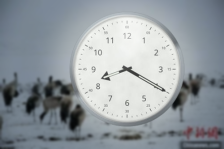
h=8 m=20
